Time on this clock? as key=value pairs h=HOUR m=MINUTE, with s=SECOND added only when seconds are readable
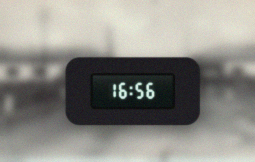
h=16 m=56
